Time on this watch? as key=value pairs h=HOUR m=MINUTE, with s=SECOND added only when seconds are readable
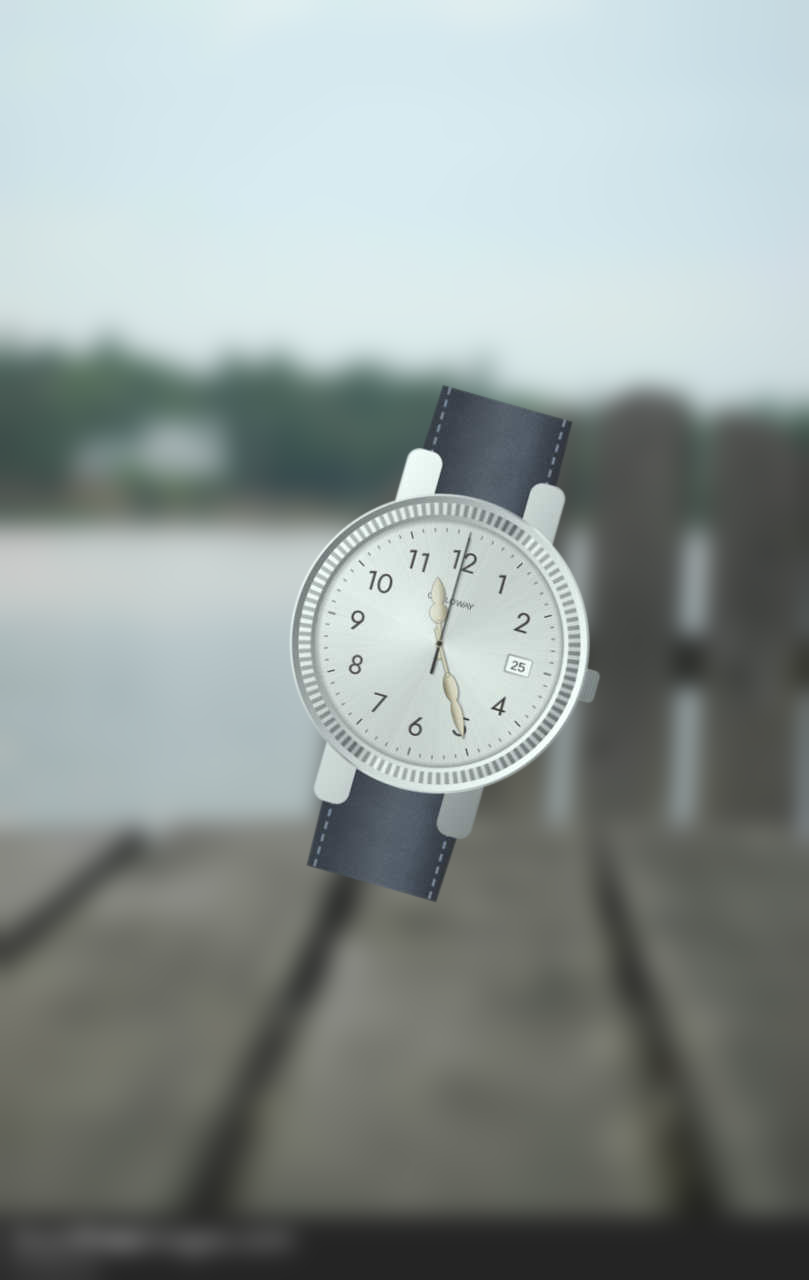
h=11 m=25 s=0
